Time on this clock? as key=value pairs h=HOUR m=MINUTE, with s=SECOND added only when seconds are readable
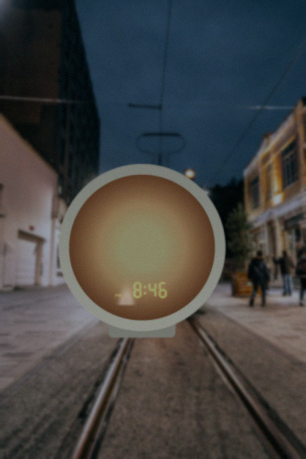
h=8 m=46
